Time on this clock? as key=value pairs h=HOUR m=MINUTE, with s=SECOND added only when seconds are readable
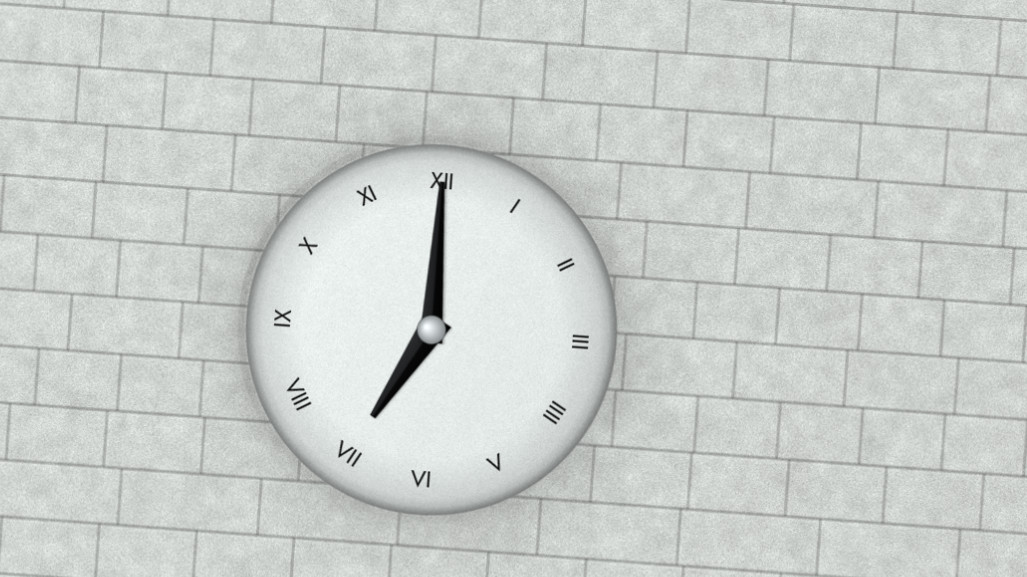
h=7 m=0
